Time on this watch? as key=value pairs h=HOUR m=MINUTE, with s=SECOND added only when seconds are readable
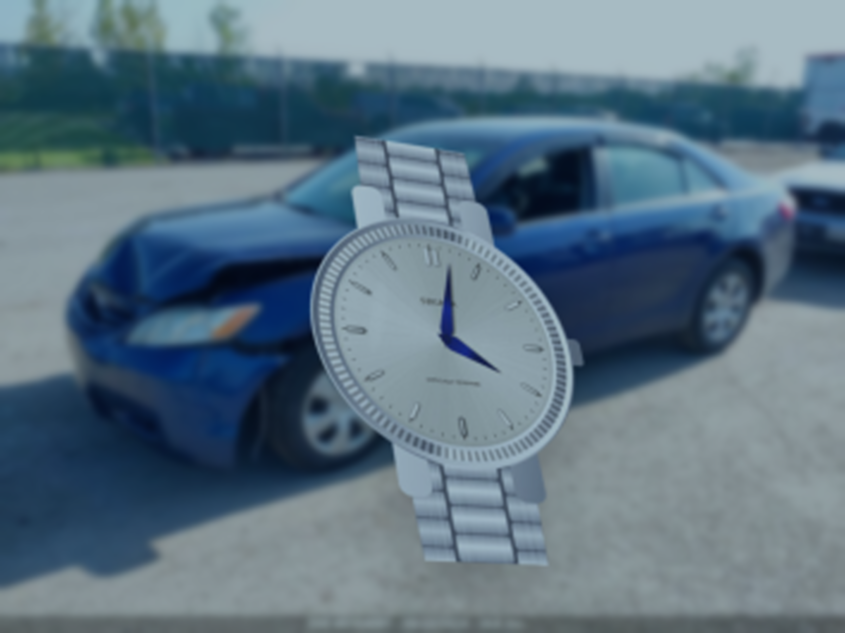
h=4 m=2
